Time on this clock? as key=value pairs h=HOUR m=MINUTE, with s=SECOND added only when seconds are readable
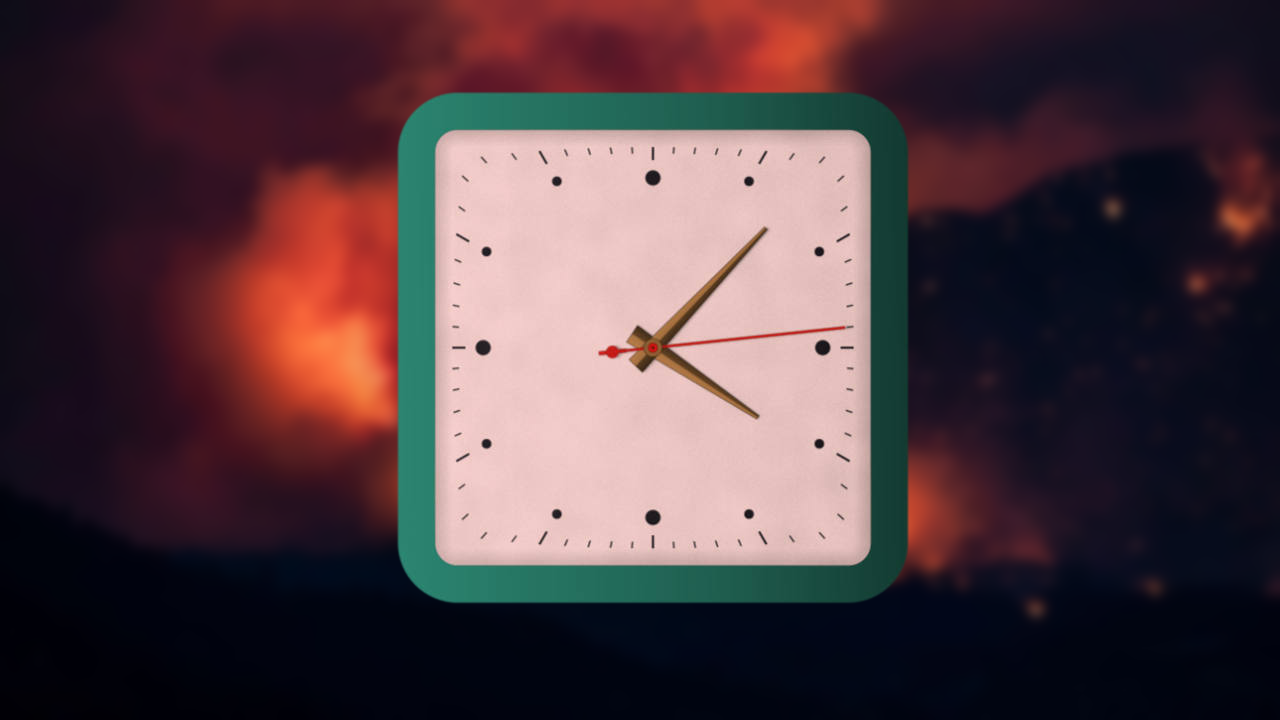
h=4 m=7 s=14
